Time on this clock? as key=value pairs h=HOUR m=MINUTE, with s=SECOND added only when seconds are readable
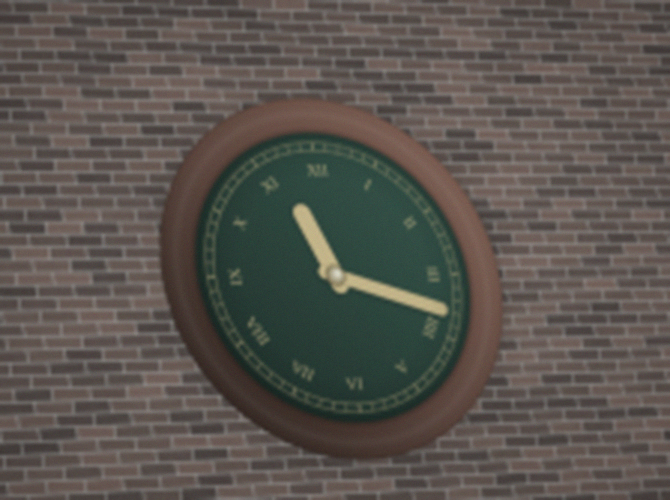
h=11 m=18
